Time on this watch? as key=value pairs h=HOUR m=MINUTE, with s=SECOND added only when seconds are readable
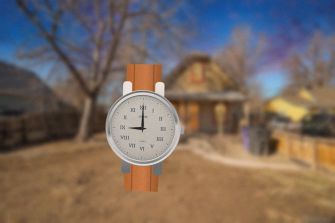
h=9 m=0
